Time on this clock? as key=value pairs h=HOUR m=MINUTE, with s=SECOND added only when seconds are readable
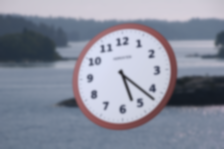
h=5 m=22
